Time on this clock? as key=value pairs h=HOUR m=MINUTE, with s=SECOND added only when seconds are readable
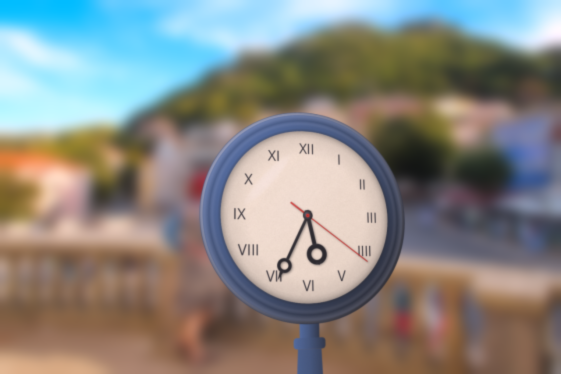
h=5 m=34 s=21
